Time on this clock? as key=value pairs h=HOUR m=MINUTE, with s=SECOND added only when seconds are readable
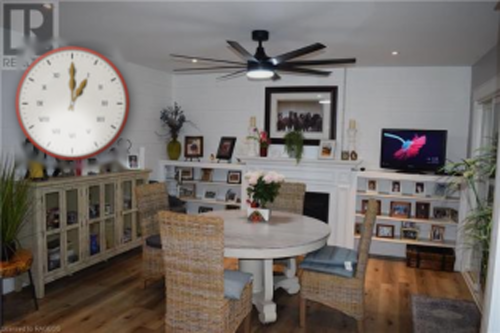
h=1 m=0
